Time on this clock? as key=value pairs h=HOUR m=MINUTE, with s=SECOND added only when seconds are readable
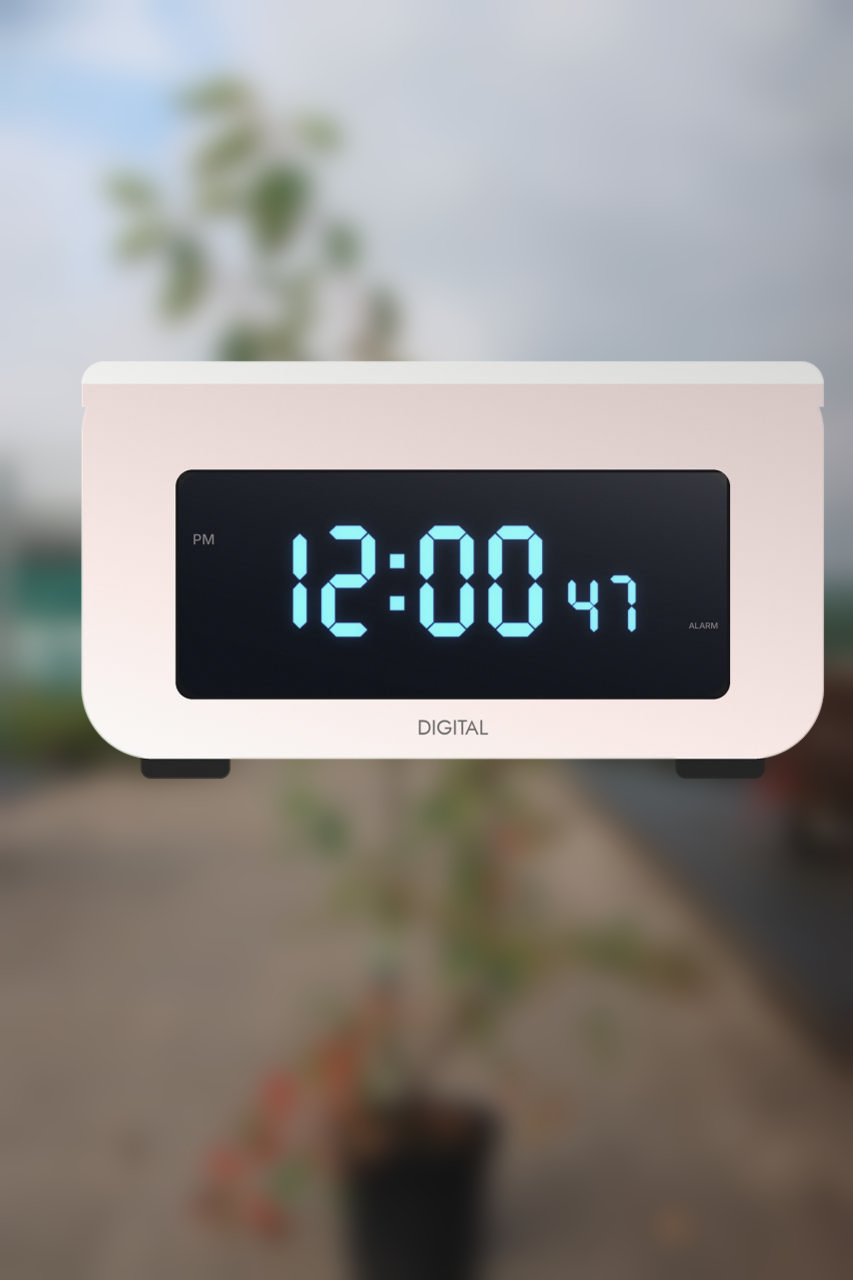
h=12 m=0 s=47
